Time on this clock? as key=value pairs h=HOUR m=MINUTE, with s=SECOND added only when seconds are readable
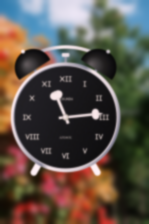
h=11 m=14
